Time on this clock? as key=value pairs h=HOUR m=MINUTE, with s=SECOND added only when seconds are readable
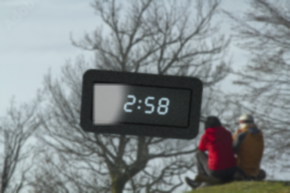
h=2 m=58
